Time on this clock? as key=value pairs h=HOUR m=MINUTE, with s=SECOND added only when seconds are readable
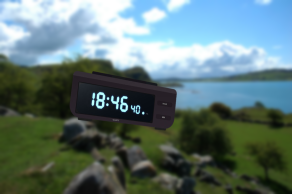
h=18 m=46 s=40
